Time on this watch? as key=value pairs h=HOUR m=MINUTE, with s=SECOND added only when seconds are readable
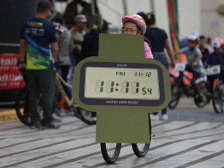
h=11 m=11 s=54
